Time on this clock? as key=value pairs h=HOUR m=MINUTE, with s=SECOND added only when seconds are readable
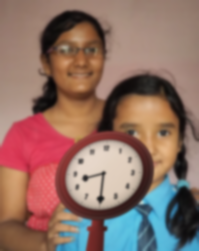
h=8 m=30
